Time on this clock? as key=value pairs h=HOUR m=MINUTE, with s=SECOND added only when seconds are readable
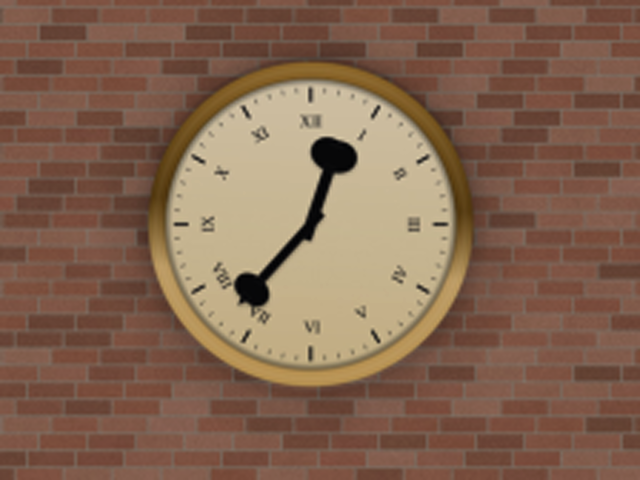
h=12 m=37
